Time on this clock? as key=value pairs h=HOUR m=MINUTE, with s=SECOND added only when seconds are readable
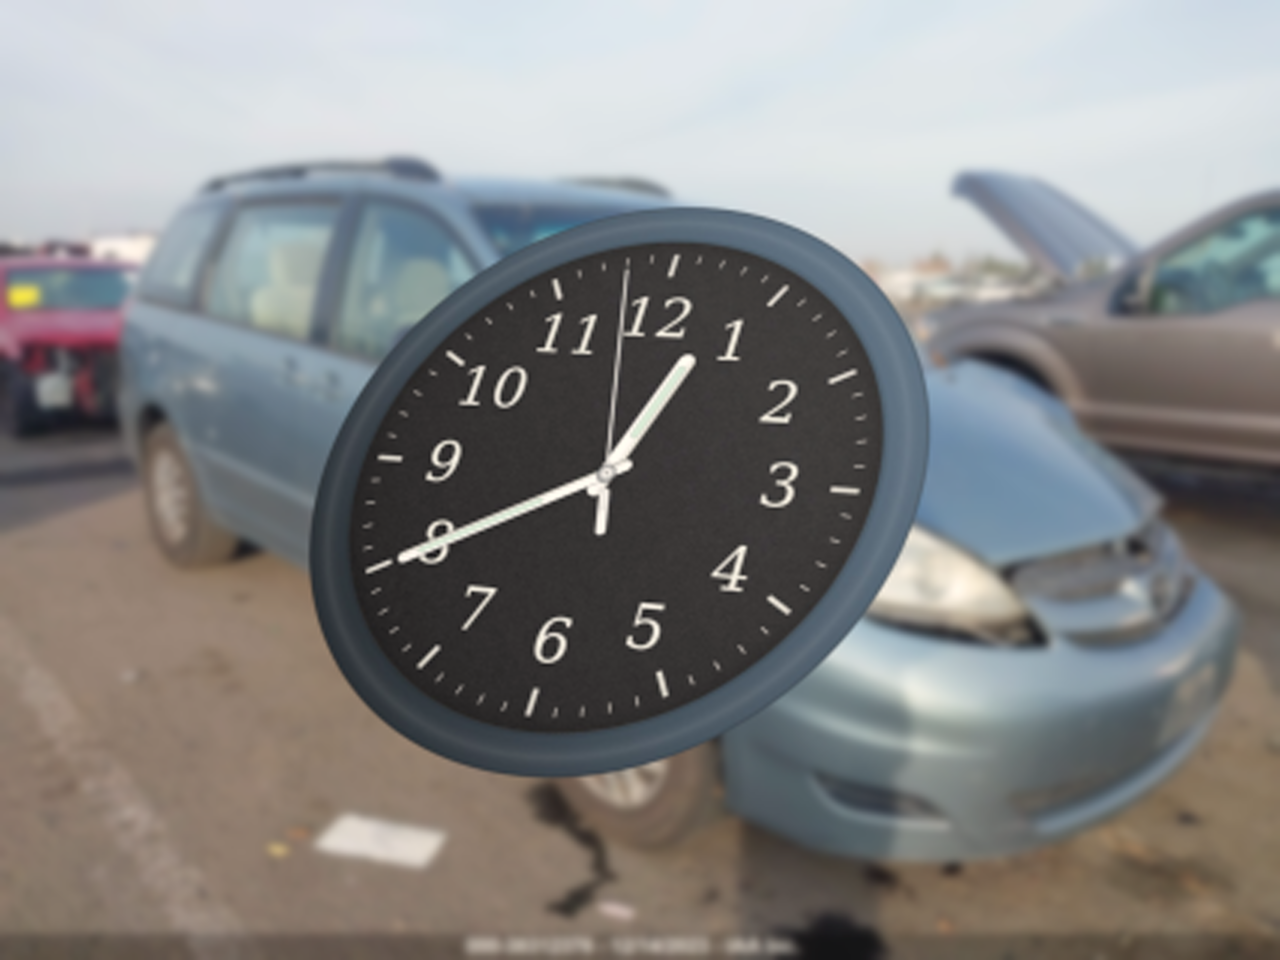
h=12 m=39 s=58
